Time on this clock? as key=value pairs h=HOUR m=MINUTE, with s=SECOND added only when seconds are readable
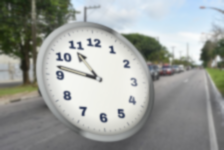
h=10 m=47
